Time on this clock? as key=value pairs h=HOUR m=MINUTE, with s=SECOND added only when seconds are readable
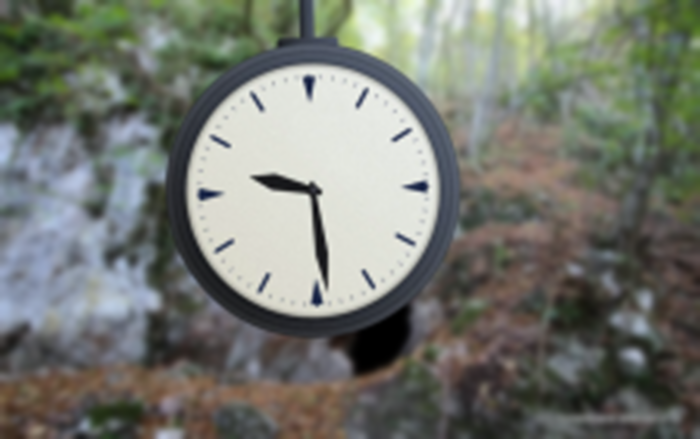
h=9 m=29
